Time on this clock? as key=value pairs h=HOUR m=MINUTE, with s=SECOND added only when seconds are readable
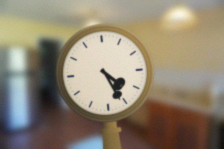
h=4 m=26
